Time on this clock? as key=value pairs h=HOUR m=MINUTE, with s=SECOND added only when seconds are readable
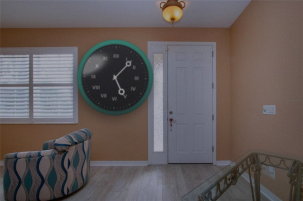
h=5 m=7
